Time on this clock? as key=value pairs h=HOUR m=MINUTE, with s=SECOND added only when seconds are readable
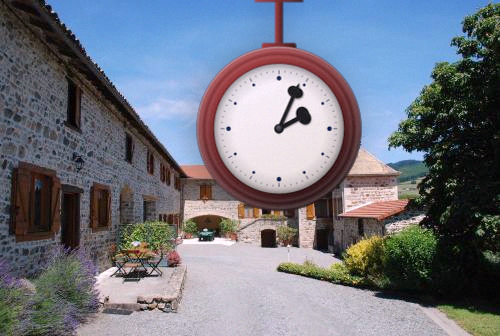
h=2 m=4
